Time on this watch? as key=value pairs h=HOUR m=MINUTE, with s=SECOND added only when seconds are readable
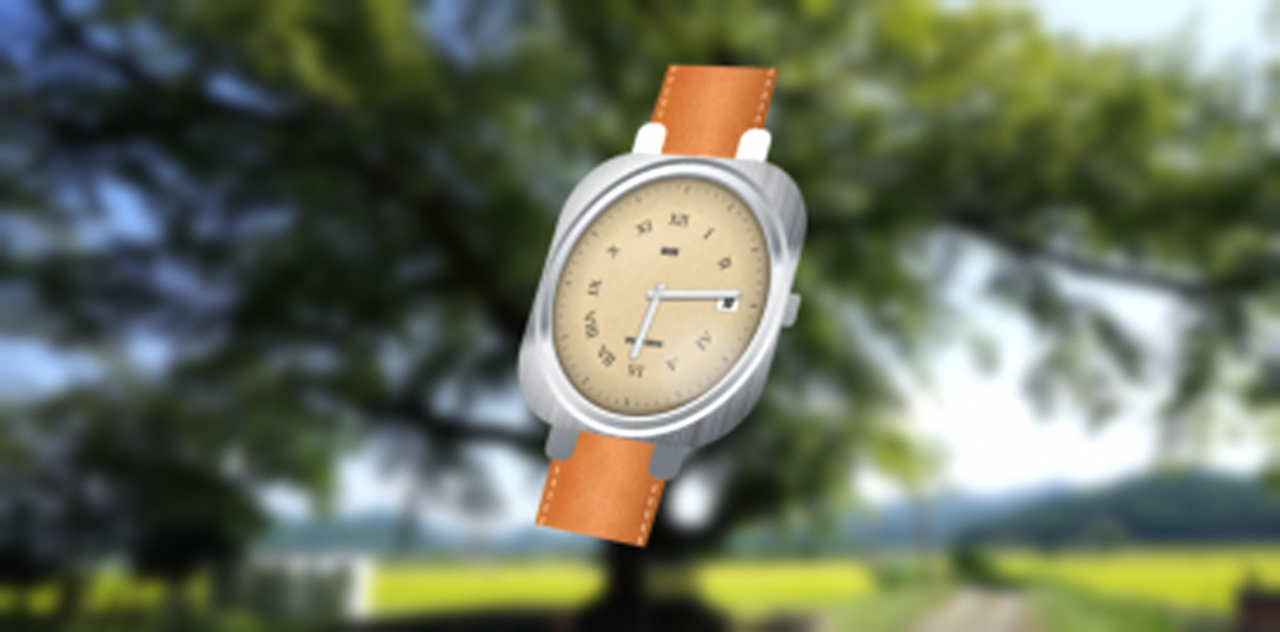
h=6 m=14
